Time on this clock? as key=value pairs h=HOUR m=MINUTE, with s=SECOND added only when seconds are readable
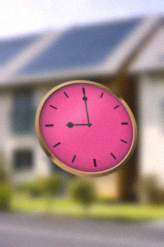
h=9 m=0
